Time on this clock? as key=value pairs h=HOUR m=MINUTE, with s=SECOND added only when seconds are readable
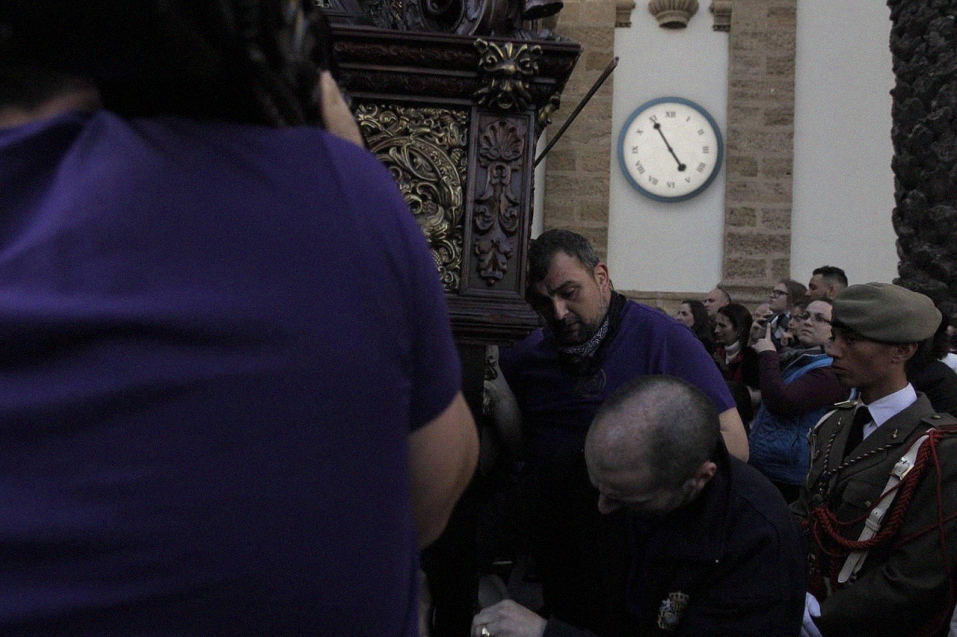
h=4 m=55
